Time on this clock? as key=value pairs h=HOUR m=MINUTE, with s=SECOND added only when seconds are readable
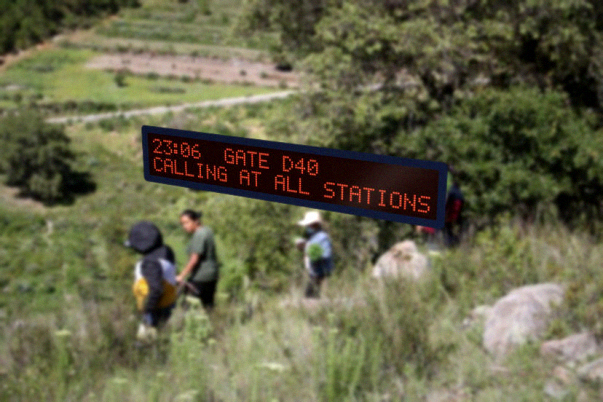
h=23 m=6
